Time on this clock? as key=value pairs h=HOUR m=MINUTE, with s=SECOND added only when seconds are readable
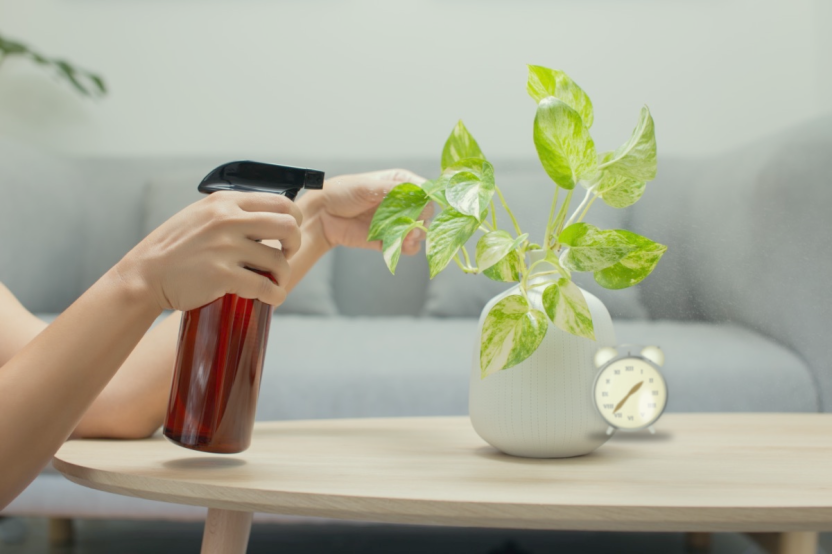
h=1 m=37
